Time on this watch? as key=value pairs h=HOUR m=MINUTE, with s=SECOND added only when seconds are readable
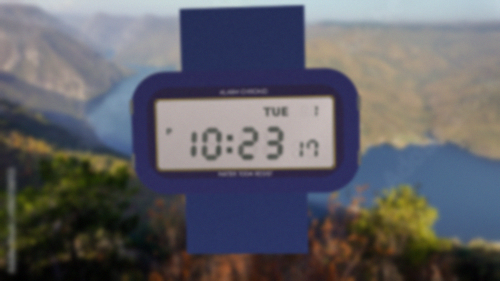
h=10 m=23 s=17
